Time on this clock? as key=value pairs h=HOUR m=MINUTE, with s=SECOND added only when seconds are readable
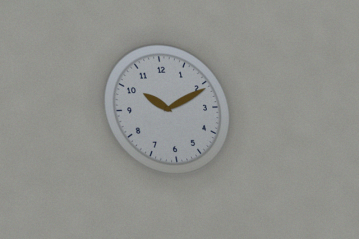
h=10 m=11
